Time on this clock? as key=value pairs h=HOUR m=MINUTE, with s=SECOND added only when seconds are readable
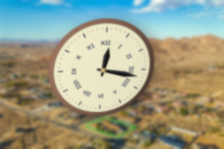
h=12 m=17
